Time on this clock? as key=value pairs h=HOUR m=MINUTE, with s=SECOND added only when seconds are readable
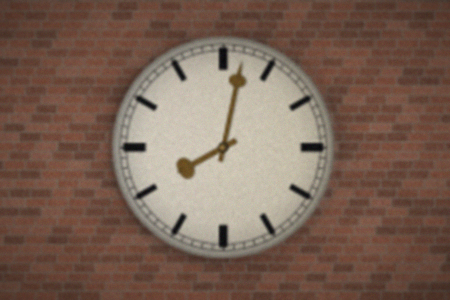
h=8 m=2
